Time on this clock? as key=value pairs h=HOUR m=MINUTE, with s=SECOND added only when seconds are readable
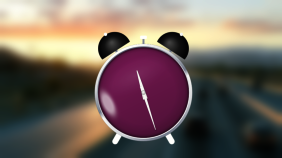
h=11 m=27
